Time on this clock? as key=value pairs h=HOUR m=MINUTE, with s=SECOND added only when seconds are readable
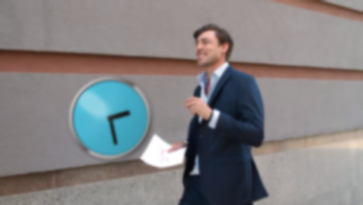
h=2 m=28
